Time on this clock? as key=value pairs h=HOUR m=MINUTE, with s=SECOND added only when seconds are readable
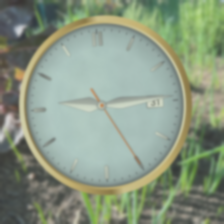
h=9 m=14 s=25
